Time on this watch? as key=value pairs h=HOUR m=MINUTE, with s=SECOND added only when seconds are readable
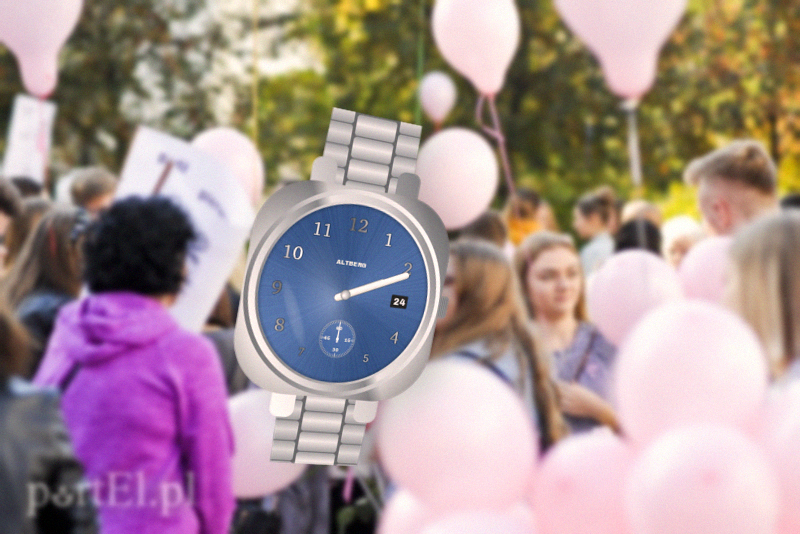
h=2 m=11
